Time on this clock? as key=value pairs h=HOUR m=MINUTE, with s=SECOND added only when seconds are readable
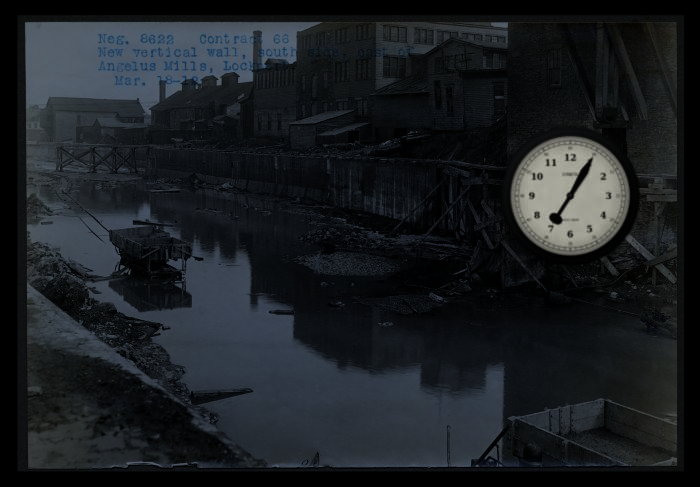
h=7 m=5
